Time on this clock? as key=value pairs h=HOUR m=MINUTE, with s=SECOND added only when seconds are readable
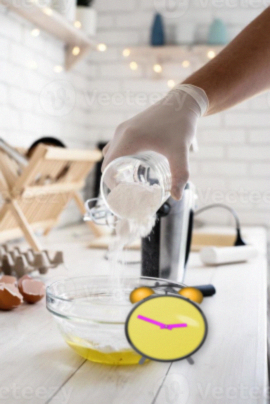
h=2 m=49
